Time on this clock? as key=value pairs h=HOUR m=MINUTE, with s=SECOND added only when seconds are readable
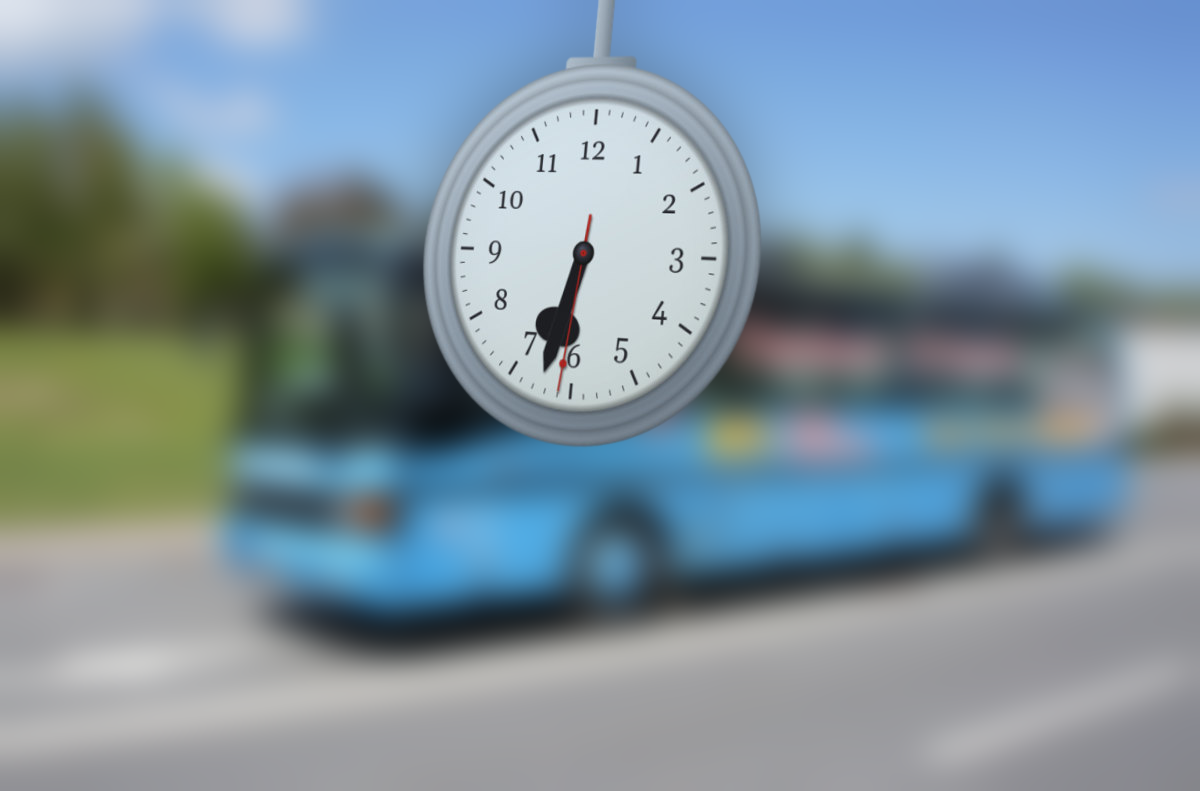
h=6 m=32 s=31
